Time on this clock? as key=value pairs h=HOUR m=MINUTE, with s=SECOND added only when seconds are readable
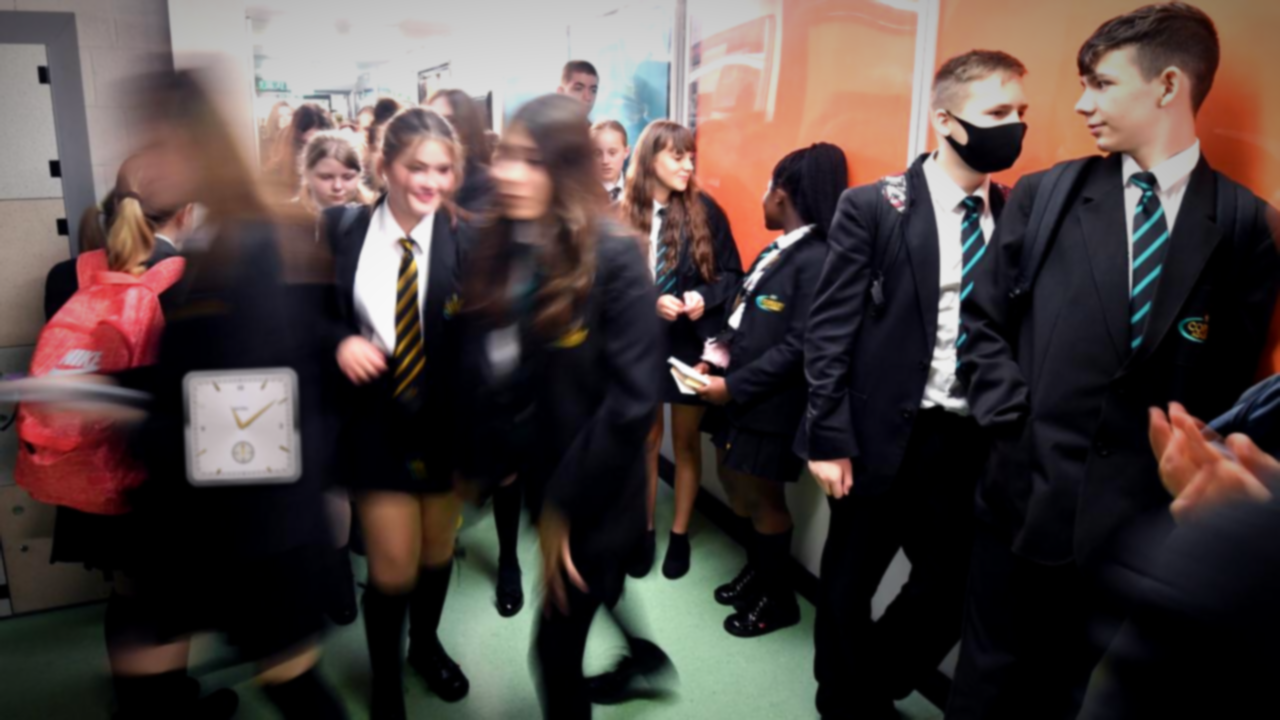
h=11 m=9
